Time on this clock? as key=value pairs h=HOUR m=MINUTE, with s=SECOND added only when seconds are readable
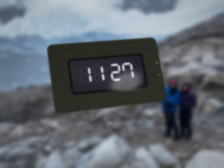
h=11 m=27
